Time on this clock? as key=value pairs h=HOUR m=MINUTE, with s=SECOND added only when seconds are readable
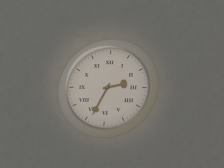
h=2 m=34
